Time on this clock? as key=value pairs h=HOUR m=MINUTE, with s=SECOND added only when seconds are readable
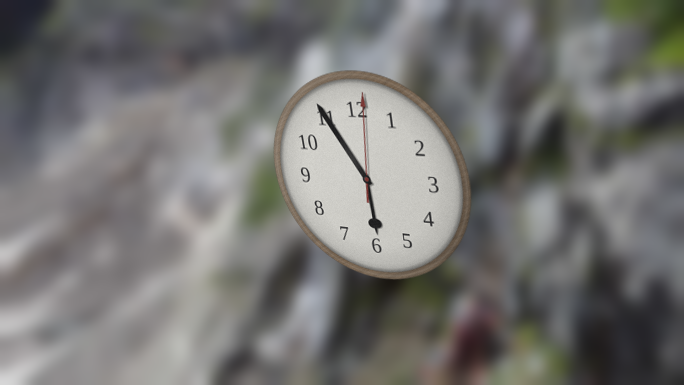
h=5 m=55 s=1
